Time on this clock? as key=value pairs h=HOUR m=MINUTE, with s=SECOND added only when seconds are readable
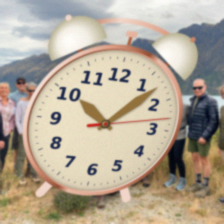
h=10 m=7 s=13
